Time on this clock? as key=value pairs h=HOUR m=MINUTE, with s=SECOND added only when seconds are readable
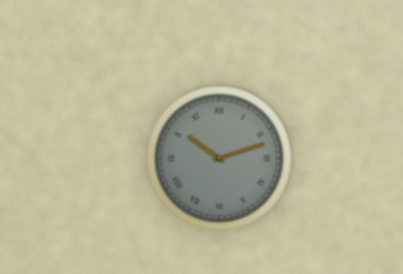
h=10 m=12
